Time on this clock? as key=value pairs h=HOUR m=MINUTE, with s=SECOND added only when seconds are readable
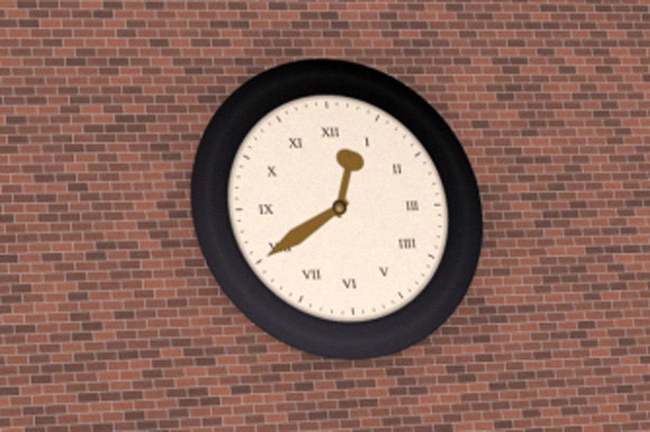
h=12 m=40
